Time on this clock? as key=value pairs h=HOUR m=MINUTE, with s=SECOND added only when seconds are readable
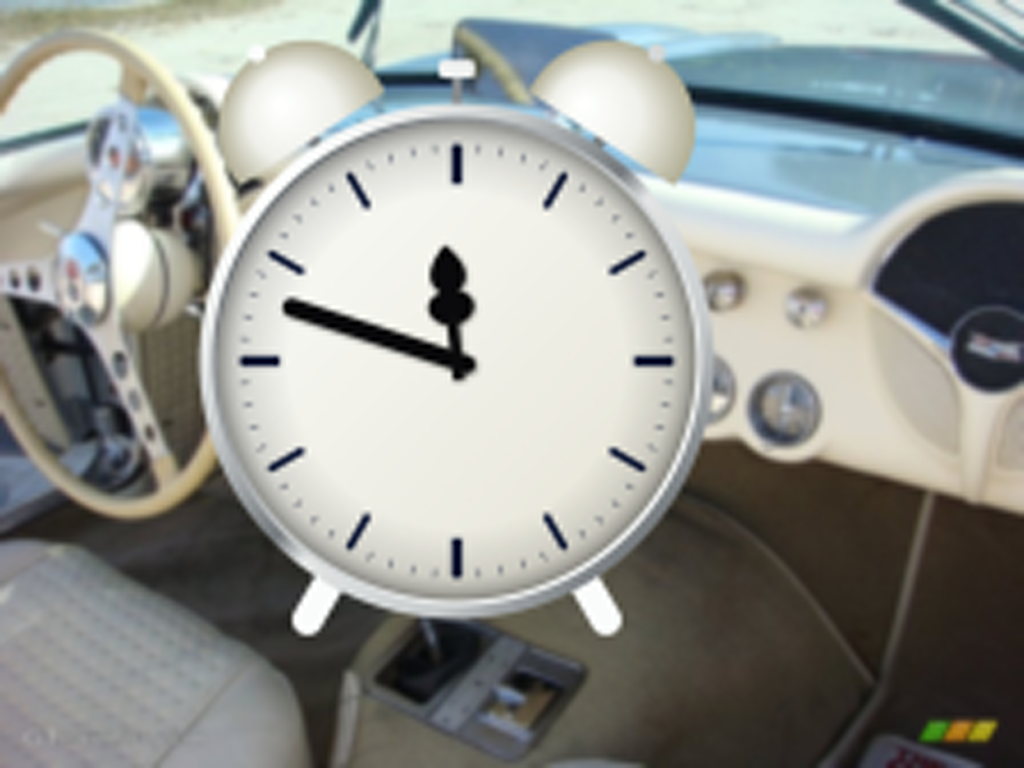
h=11 m=48
